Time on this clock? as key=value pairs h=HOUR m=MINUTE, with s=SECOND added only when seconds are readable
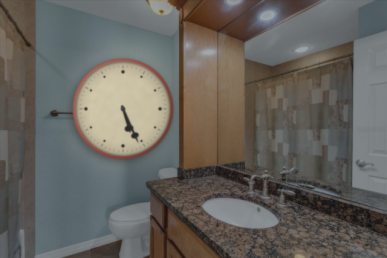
h=5 m=26
